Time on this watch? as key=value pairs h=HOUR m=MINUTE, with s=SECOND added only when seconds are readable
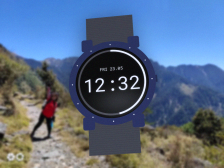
h=12 m=32
